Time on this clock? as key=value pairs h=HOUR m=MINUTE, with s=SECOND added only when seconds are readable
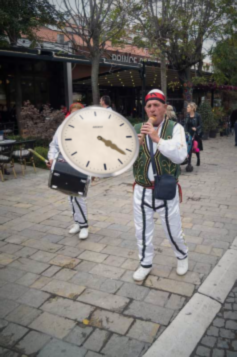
h=4 m=22
